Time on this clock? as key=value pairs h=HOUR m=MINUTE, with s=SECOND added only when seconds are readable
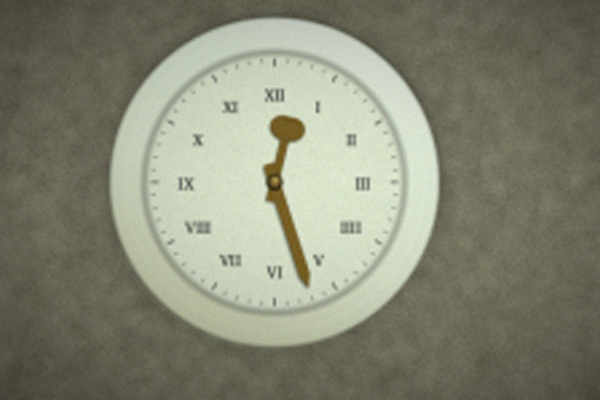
h=12 m=27
